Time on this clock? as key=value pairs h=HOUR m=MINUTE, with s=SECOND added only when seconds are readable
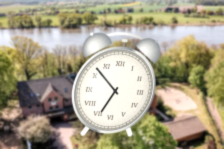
h=6 m=52
